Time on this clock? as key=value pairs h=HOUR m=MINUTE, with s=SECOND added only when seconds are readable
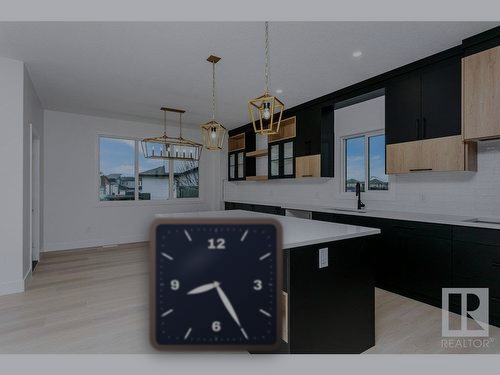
h=8 m=25
